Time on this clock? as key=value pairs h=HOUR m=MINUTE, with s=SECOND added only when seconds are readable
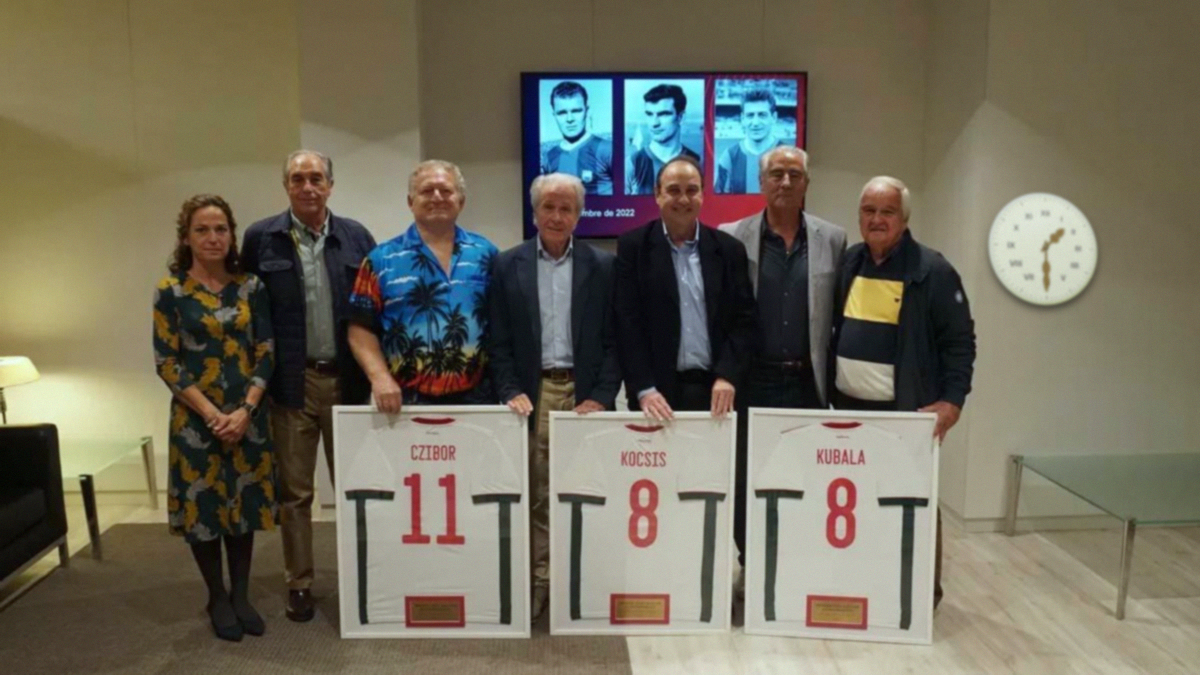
h=1 m=30
